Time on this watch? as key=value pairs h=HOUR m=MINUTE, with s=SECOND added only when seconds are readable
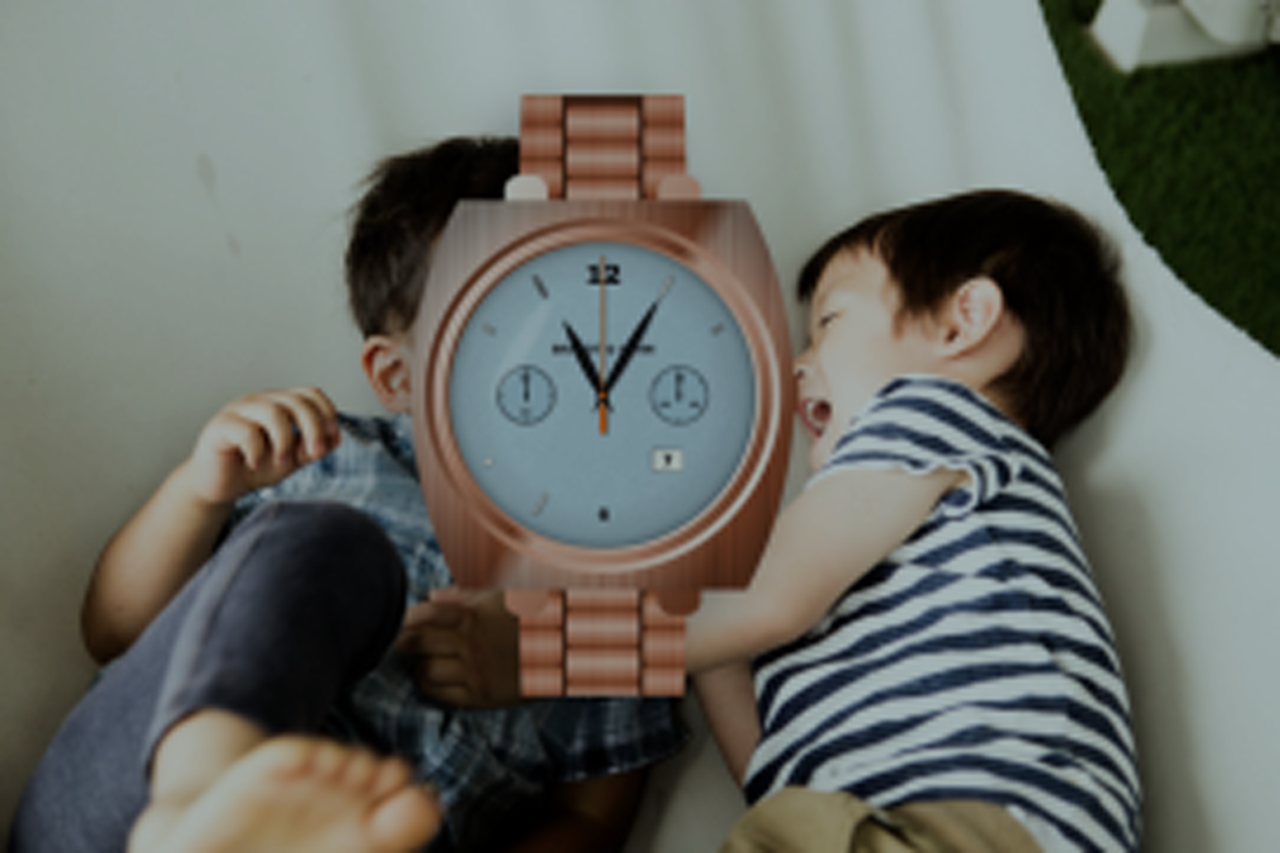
h=11 m=5
